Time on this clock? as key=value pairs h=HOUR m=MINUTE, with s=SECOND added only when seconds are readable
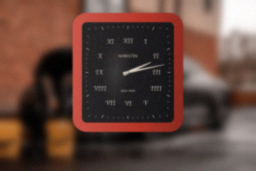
h=2 m=13
